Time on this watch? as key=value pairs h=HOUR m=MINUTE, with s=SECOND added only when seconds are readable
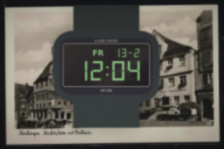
h=12 m=4
